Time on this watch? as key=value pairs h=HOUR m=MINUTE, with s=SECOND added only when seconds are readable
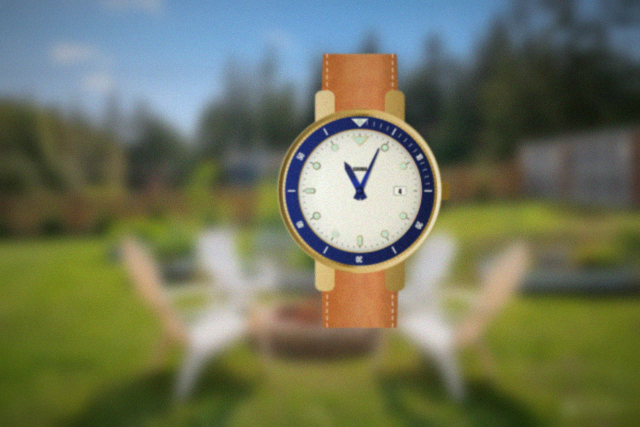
h=11 m=4
